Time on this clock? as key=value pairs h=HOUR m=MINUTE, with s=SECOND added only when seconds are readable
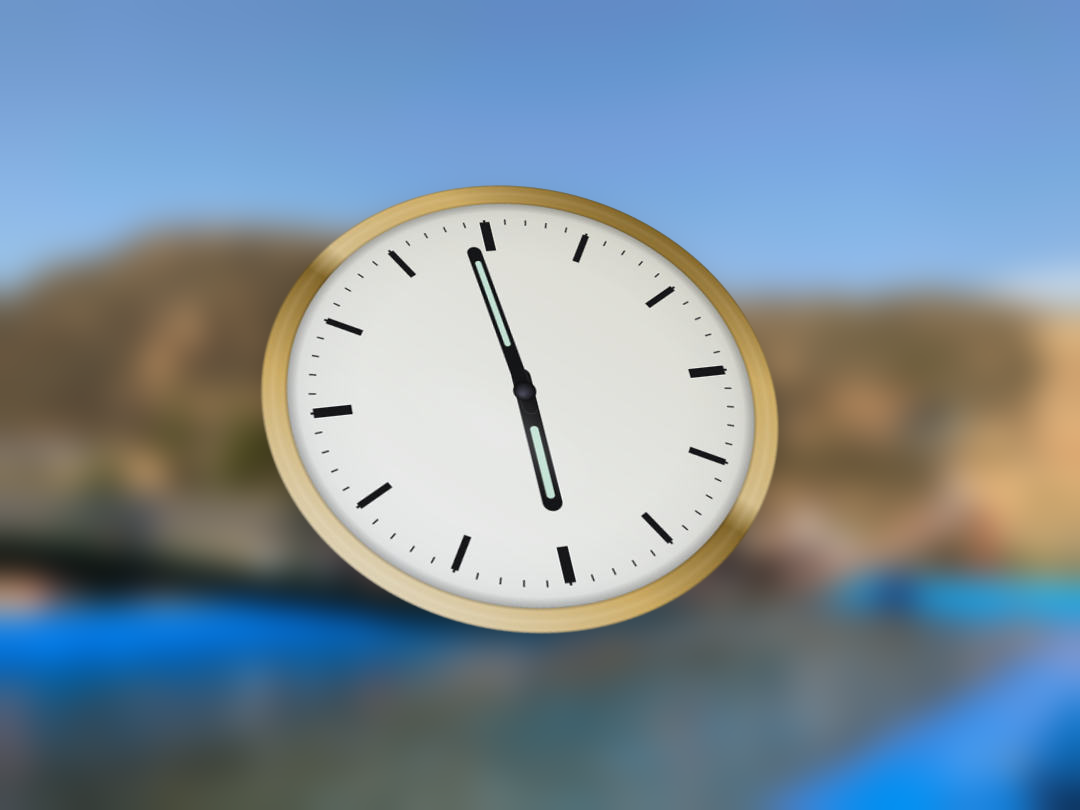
h=5 m=59
